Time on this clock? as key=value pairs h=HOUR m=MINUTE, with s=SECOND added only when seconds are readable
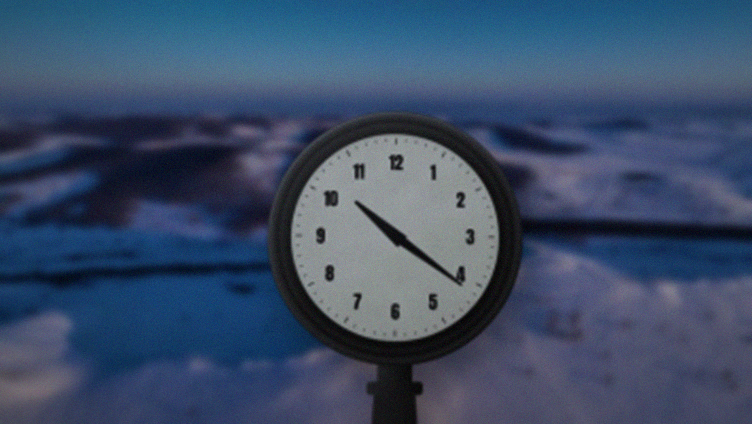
h=10 m=21
